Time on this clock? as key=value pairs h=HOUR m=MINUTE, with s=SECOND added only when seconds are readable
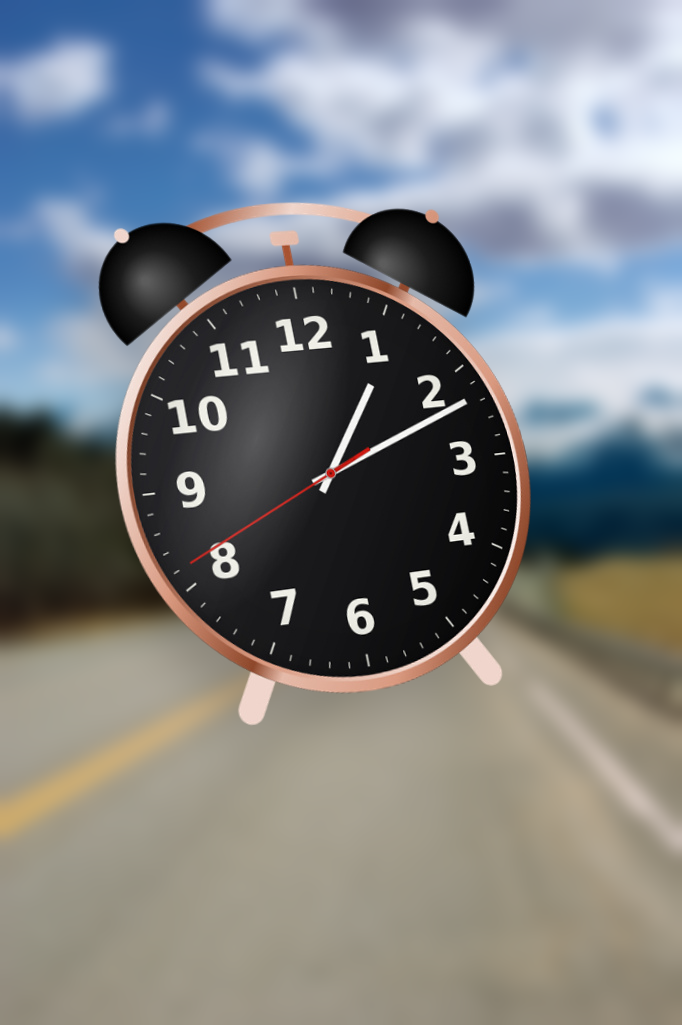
h=1 m=11 s=41
